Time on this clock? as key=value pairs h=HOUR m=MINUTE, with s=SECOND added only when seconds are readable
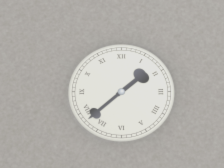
h=1 m=38
